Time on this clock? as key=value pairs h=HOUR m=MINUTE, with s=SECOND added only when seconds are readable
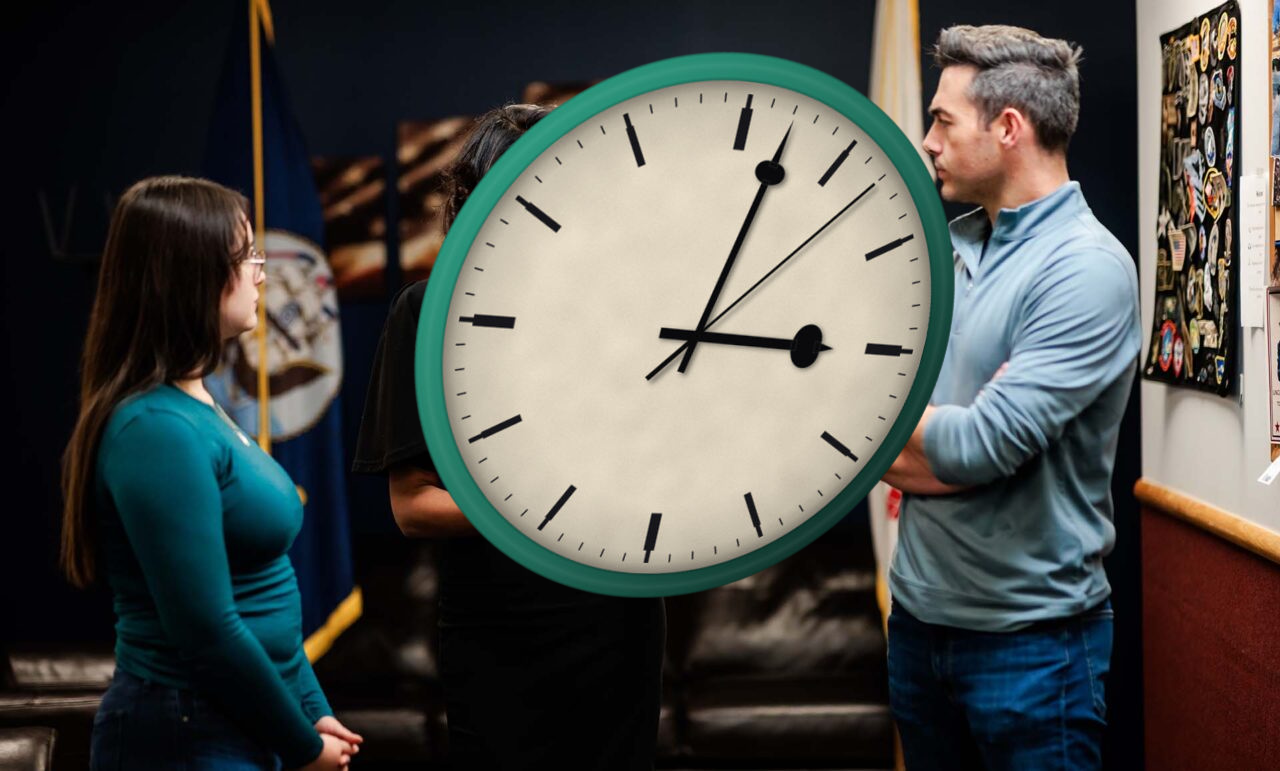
h=3 m=2 s=7
